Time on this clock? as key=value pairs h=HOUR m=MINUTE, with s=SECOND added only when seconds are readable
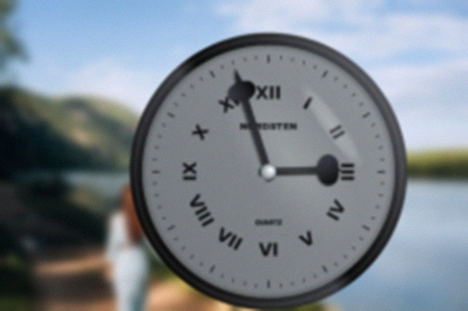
h=2 m=57
